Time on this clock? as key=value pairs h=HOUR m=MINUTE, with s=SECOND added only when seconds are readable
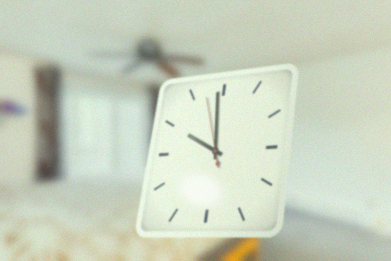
h=9 m=58 s=57
